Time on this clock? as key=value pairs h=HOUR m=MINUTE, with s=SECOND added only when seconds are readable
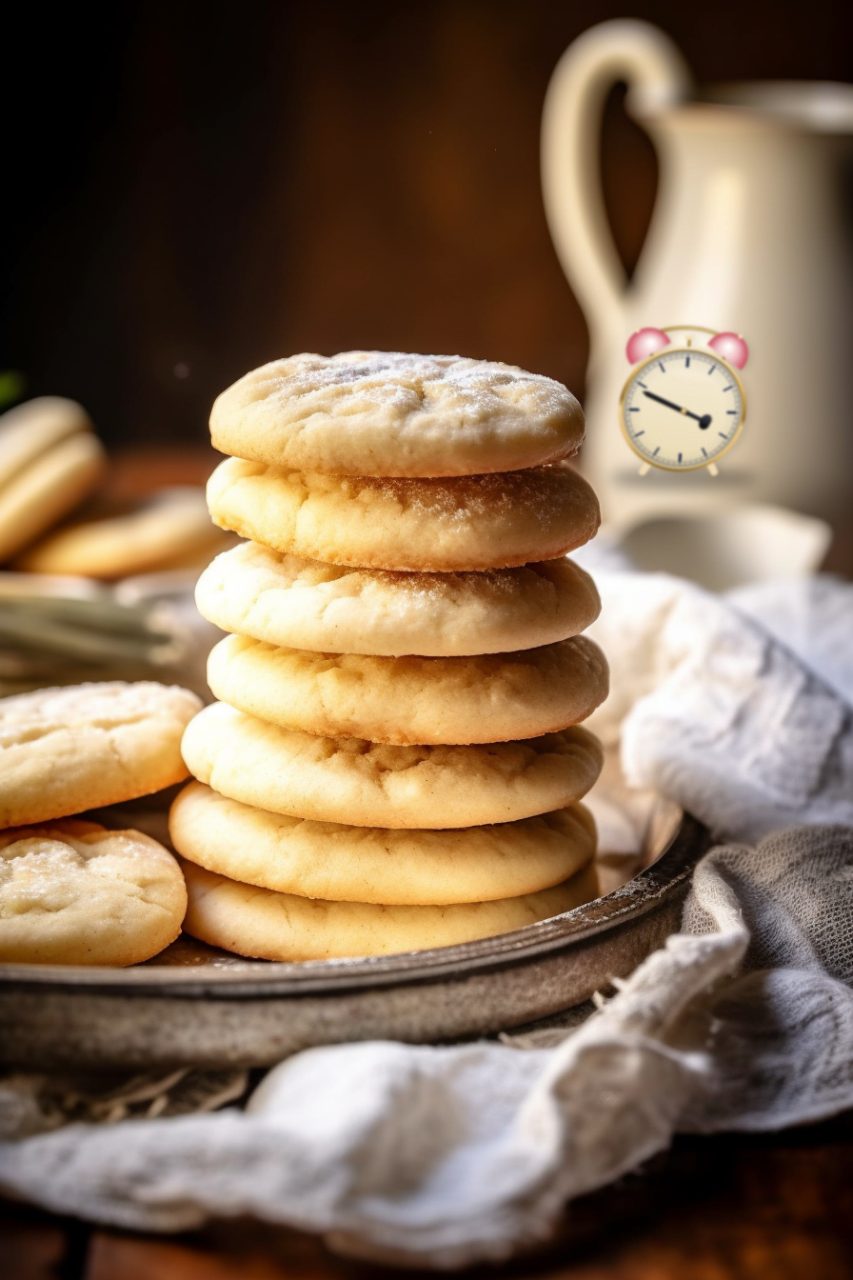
h=3 m=49
